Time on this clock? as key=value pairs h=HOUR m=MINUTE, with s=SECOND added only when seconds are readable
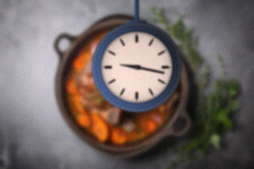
h=9 m=17
